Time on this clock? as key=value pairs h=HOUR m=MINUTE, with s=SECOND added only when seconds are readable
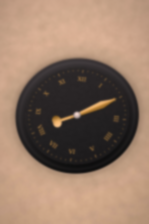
h=8 m=10
